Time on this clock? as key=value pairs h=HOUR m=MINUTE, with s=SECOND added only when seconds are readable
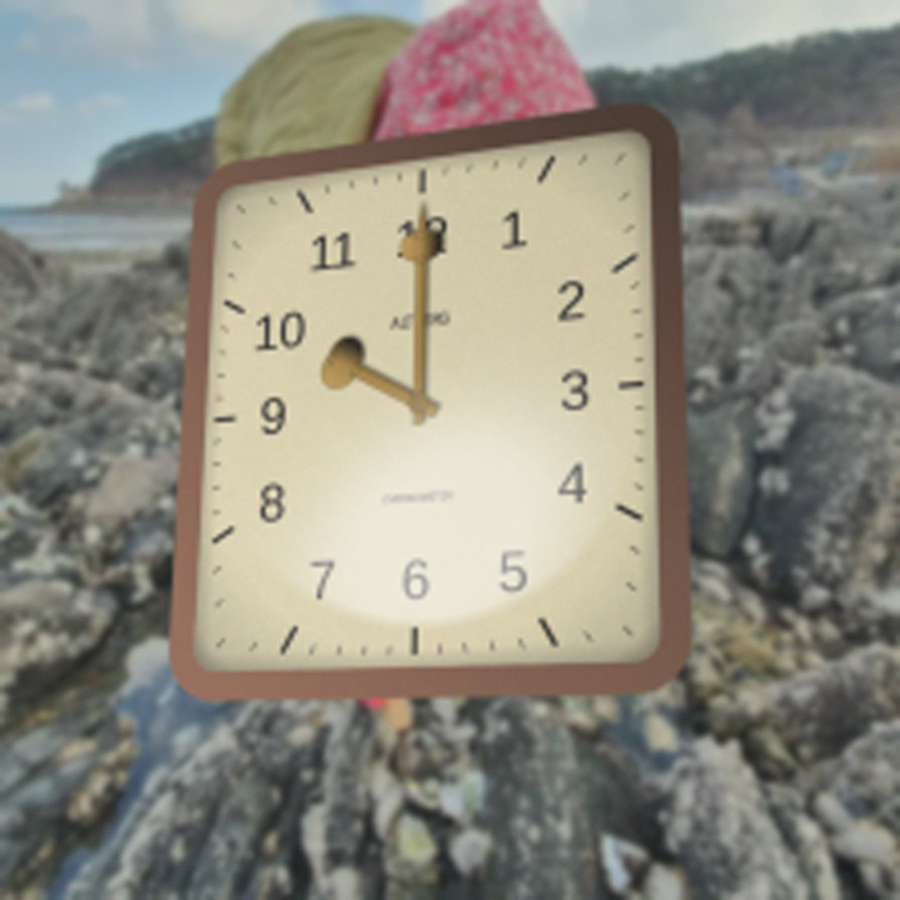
h=10 m=0
